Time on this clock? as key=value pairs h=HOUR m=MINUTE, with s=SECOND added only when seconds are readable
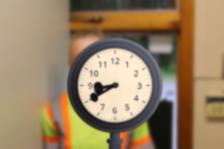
h=8 m=40
